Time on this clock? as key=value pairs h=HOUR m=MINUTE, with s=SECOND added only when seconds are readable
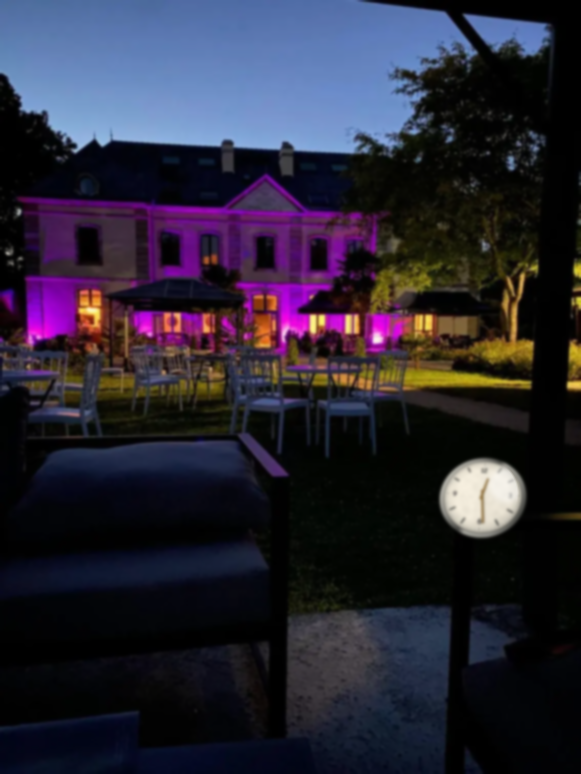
h=12 m=29
